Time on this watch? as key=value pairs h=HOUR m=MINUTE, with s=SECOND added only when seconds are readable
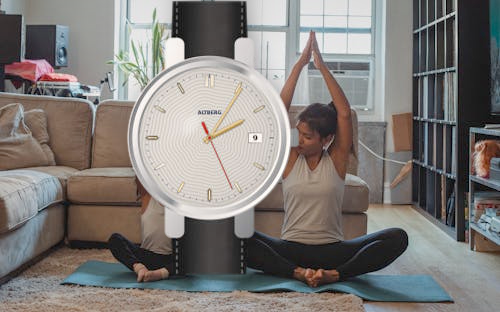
h=2 m=5 s=26
